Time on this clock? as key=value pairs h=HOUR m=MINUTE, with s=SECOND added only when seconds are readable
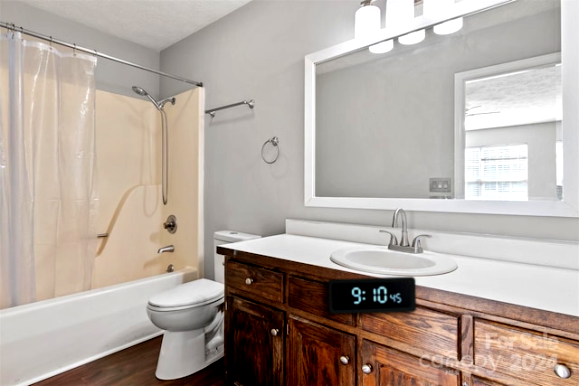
h=9 m=10 s=45
